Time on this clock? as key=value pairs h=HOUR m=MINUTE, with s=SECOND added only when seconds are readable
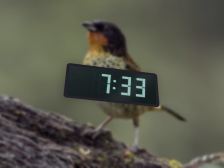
h=7 m=33
